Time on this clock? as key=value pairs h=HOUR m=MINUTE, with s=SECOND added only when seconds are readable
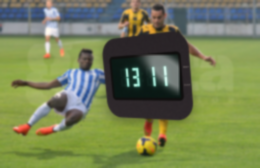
h=13 m=11
